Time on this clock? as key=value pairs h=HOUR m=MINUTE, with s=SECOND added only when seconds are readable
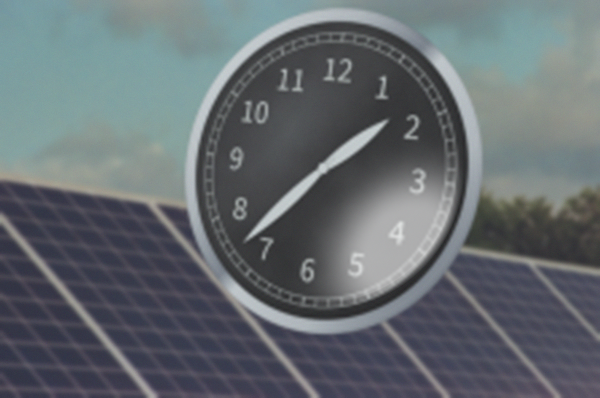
h=1 m=37
